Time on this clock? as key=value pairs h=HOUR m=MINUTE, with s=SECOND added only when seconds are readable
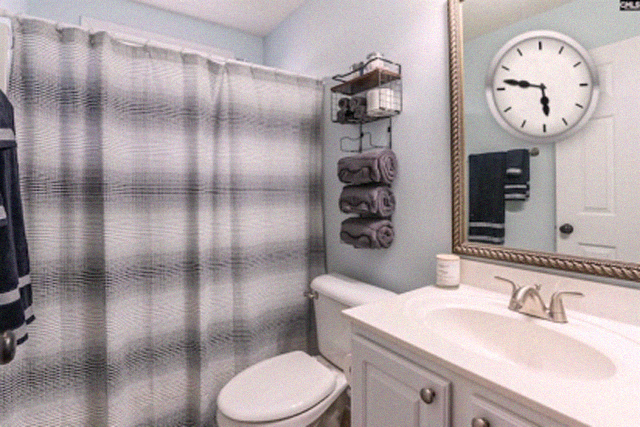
h=5 m=47
